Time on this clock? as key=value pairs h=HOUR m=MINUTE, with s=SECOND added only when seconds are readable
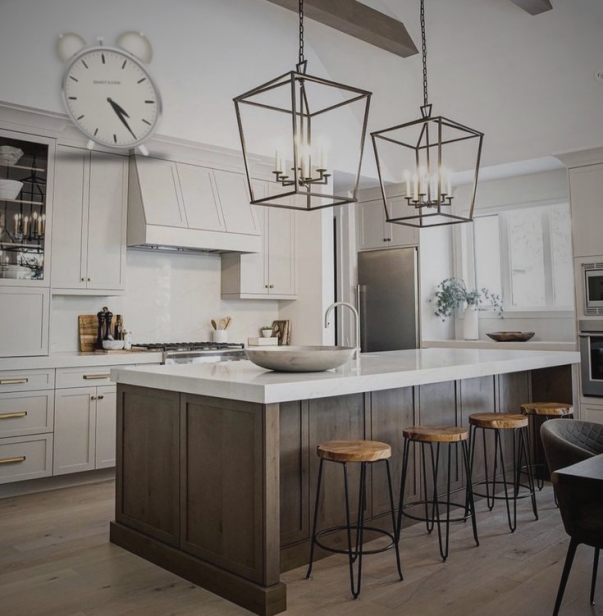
h=4 m=25
